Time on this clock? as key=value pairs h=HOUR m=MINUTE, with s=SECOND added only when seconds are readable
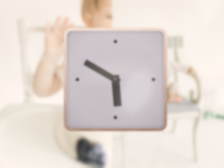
h=5 m=50
